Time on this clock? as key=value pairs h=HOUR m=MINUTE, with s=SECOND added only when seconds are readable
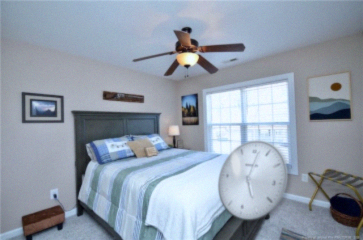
h=5 m=2
